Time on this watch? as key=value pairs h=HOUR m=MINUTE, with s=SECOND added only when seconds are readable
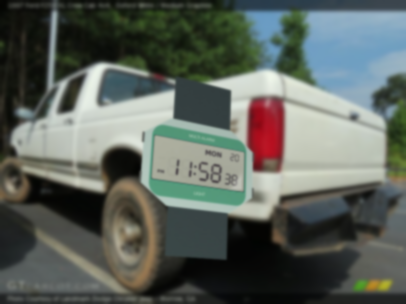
h=11 m=58 s=38
